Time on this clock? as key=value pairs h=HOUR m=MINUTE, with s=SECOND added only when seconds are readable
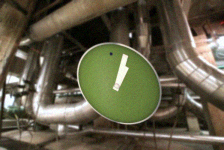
h=1 m=4
